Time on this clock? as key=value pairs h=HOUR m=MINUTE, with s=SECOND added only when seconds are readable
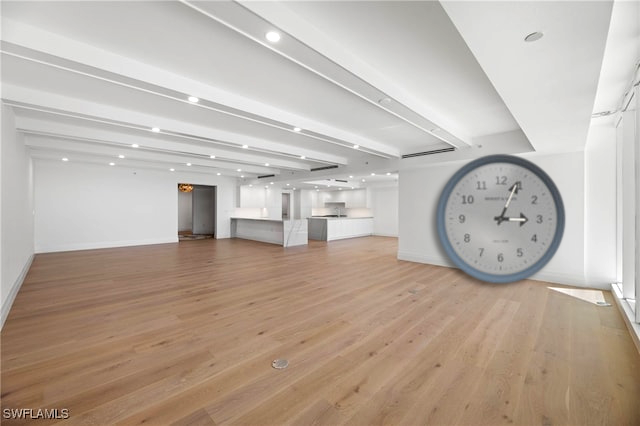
h=3 m=4
